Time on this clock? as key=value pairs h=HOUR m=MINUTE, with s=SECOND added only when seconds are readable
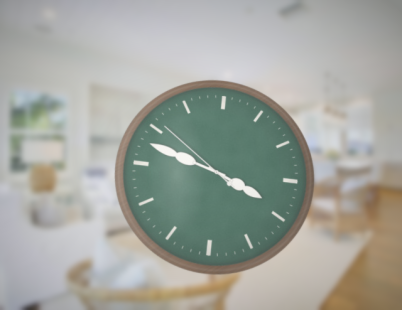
h=3 m=47 s=51
